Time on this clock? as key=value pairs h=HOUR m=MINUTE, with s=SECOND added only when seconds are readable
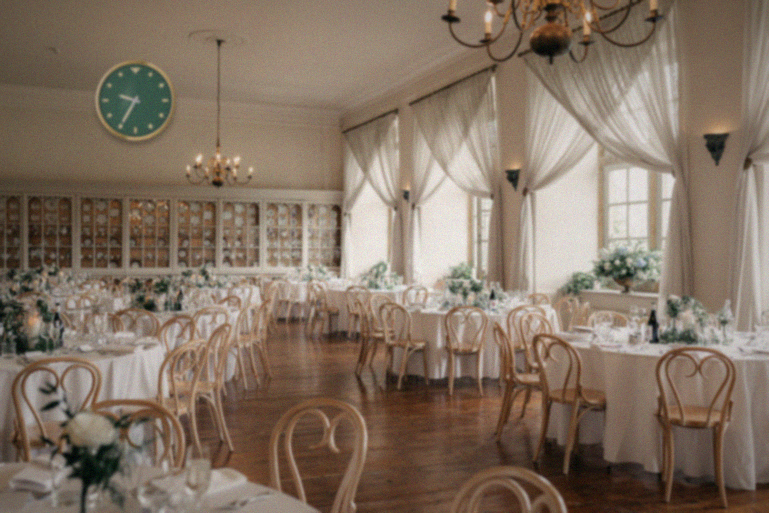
h=9 m=35
